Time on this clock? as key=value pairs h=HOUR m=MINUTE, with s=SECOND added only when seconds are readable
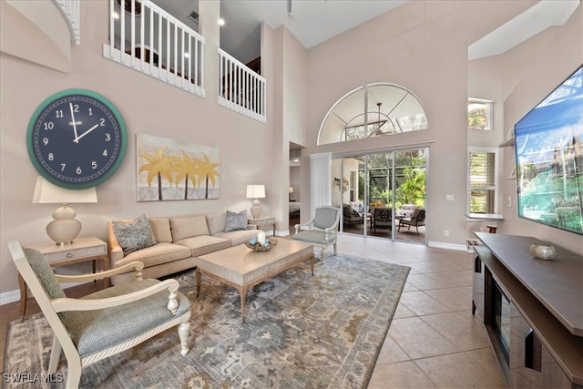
h=1 m=59
